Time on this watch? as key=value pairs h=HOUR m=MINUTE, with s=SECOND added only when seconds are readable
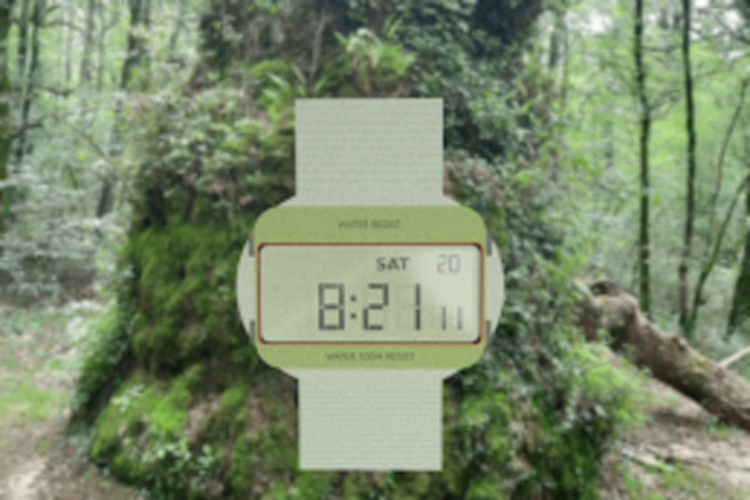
h=8 m=21 s=11
